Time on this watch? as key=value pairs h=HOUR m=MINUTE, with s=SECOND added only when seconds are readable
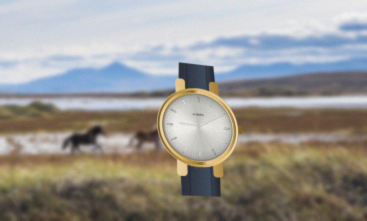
h=9 m=10
